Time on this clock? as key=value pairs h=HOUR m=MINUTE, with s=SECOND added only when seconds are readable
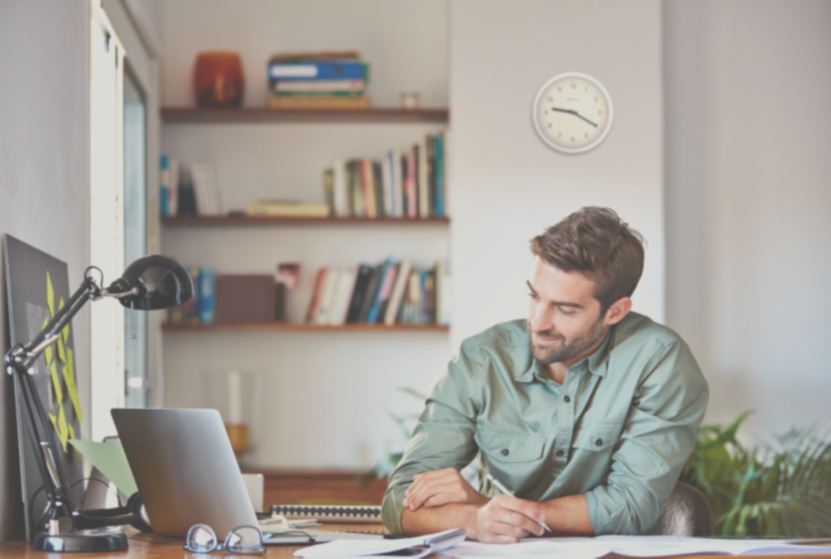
h=9 m=20
